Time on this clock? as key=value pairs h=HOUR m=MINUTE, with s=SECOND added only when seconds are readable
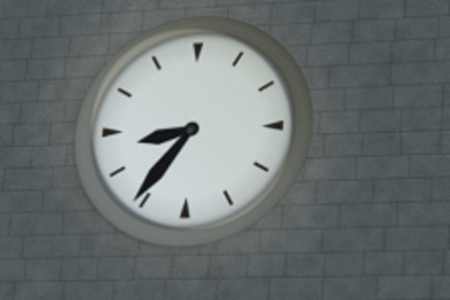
h=8 m=36
